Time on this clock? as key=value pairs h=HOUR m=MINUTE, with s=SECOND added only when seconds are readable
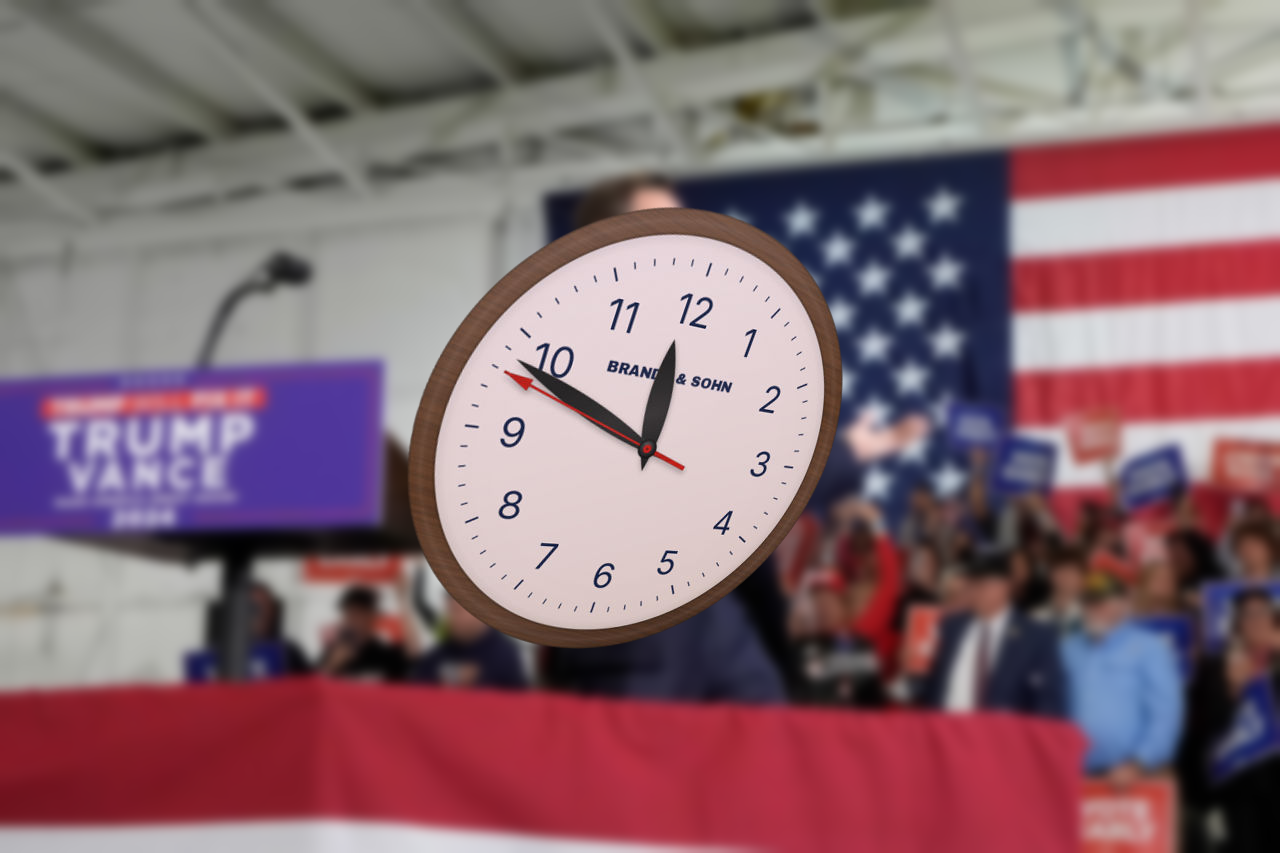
h=11 m=48 s=48
